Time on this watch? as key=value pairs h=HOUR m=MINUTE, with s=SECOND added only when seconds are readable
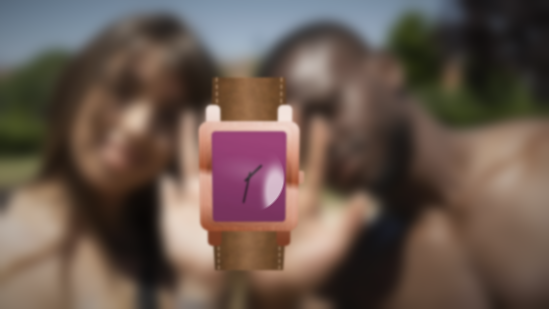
h=1 m=32
